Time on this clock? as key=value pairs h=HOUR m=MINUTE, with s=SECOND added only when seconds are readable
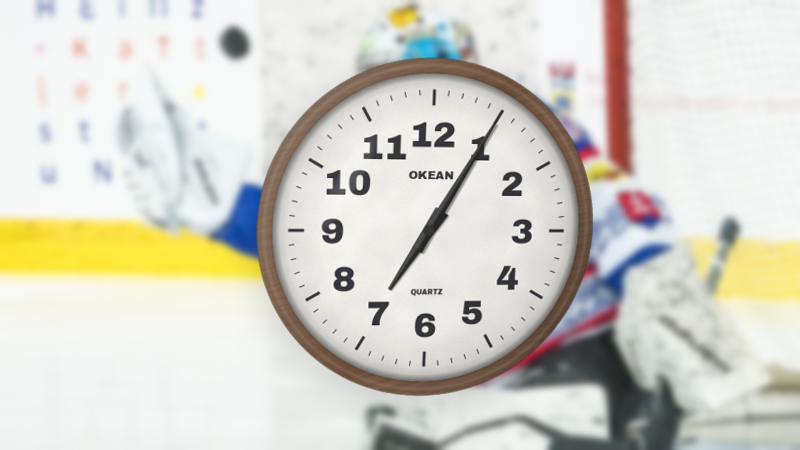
h=7 m=5
